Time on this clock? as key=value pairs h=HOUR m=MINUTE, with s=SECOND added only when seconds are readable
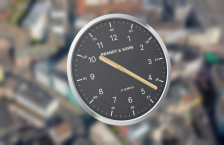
h=10 m=22
